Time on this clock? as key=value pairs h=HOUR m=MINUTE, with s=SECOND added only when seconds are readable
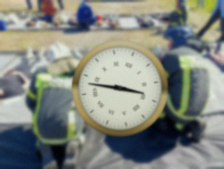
h=2 m=43
